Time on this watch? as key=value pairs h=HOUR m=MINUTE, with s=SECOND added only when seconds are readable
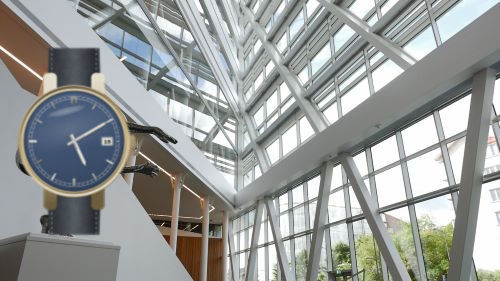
h=5 m=10
